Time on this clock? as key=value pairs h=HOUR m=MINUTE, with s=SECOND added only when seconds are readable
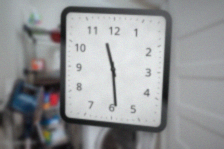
h=11 m=29
